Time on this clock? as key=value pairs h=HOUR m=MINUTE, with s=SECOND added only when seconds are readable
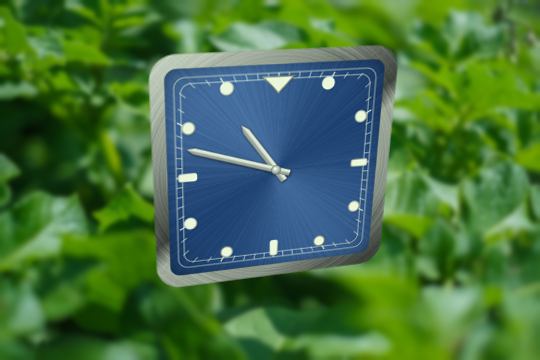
h=10 m=48
